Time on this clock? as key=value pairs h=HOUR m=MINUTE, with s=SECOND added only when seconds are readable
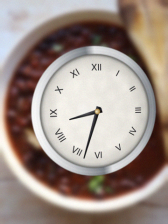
h=8 m=33
